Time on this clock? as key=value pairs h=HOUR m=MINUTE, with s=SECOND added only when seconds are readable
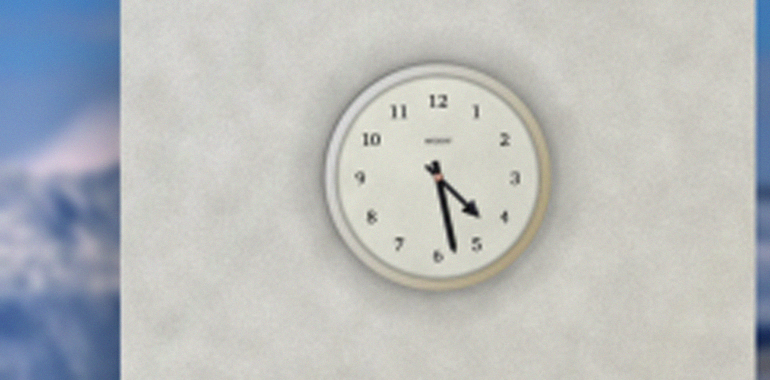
h=4 m=28
